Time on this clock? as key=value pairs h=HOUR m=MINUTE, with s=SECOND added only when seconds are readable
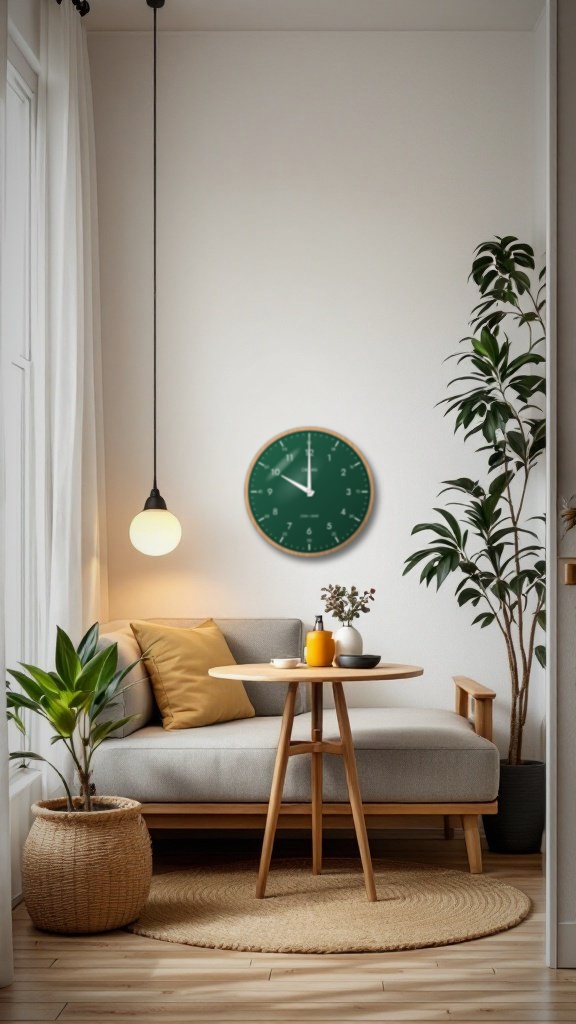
h=10 m=0
